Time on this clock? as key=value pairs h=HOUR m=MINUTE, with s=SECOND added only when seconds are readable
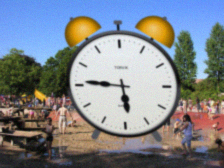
h=5 m=46
